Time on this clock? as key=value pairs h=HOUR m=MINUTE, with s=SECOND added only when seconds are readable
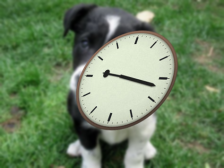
h=9 m=17
